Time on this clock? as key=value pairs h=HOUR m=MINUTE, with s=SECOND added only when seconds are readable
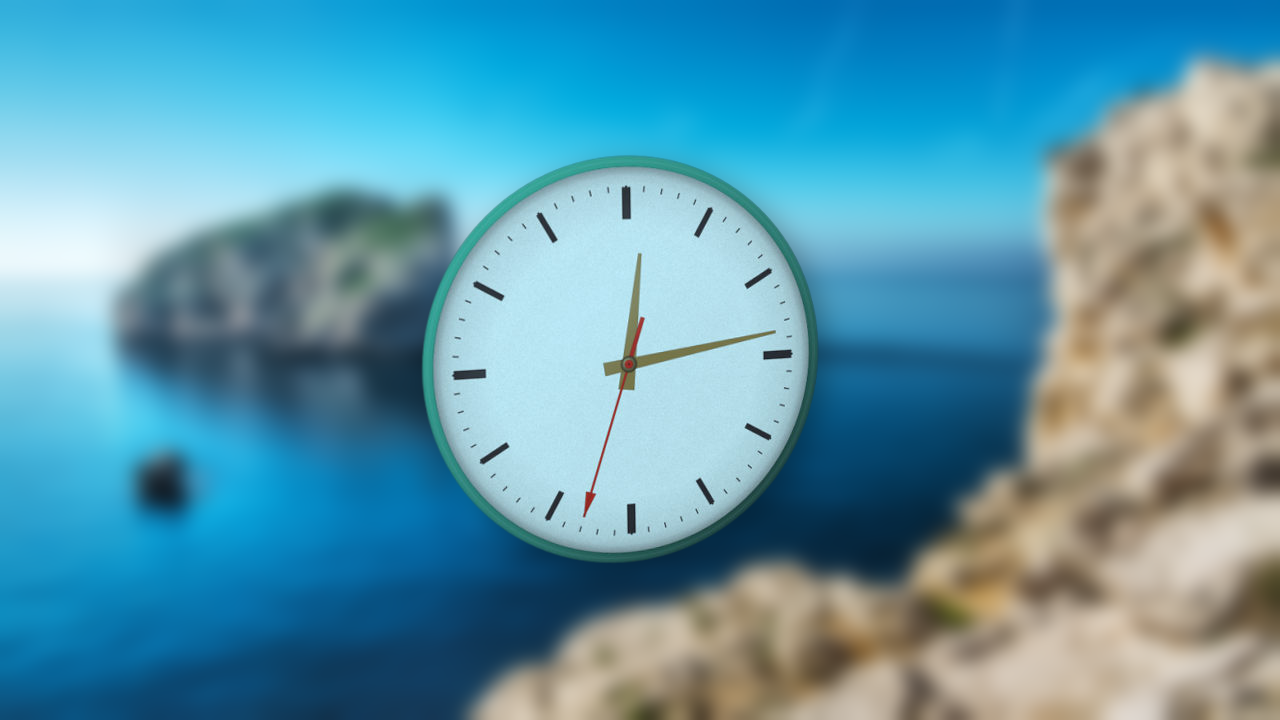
h=12 m=13 s=33
